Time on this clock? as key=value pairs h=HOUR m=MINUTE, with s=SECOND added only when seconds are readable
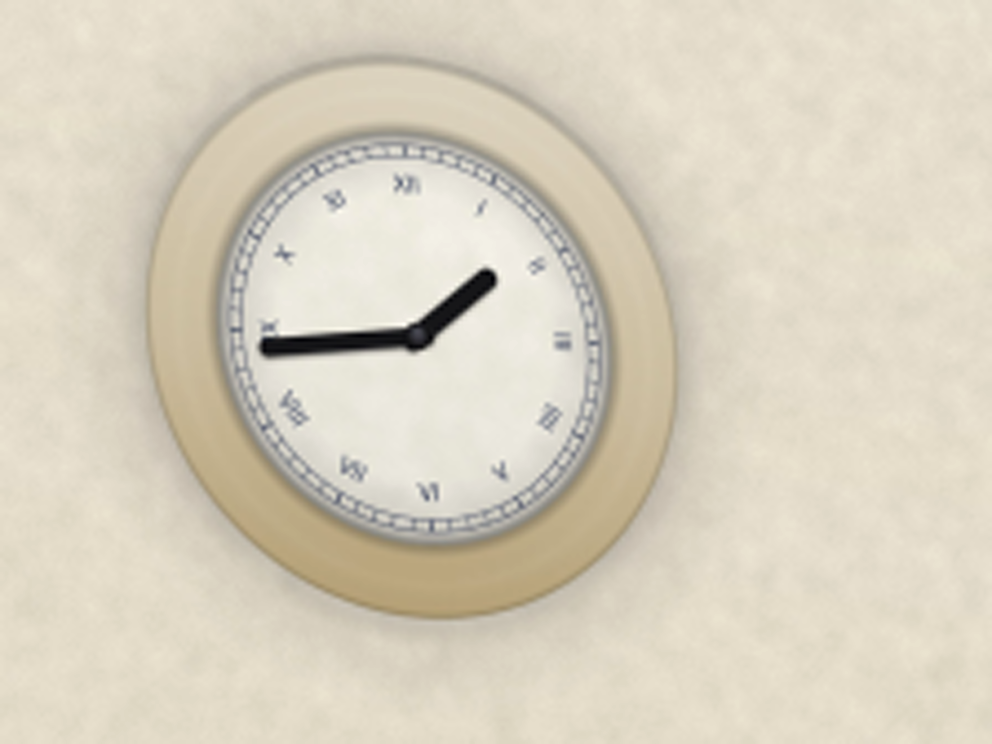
h=1 m=44
